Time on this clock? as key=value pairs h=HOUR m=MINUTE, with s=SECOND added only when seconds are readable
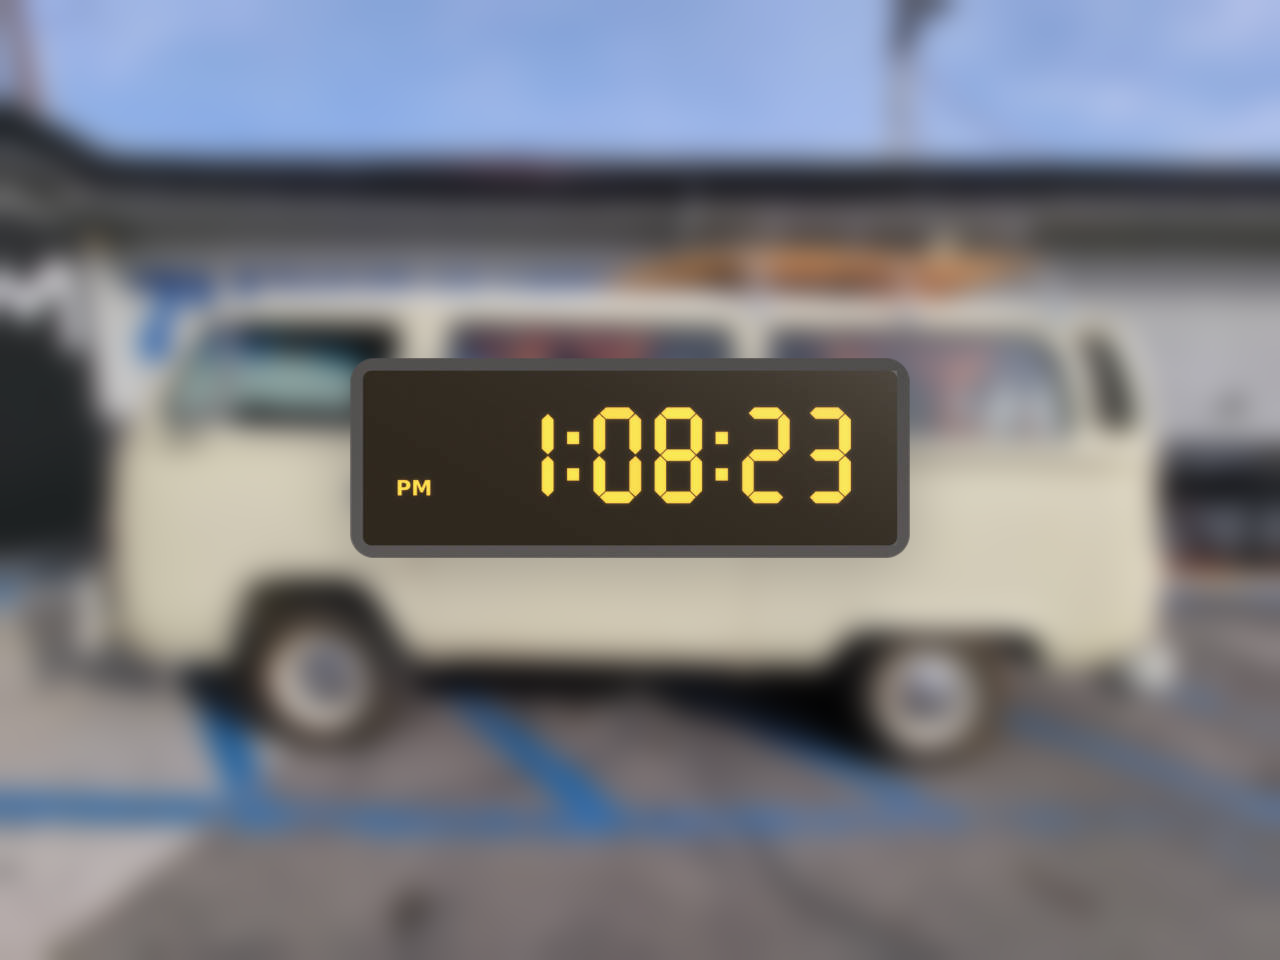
h=1 m=8 s=23
